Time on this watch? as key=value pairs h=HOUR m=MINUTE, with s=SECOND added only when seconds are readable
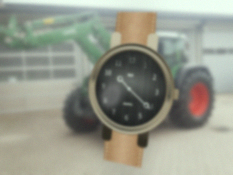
h=10 m=21
